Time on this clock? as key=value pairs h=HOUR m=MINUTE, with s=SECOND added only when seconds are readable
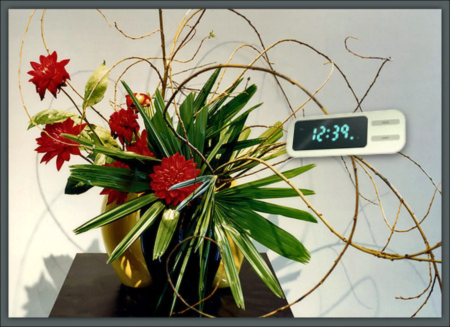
h=12 m=39
